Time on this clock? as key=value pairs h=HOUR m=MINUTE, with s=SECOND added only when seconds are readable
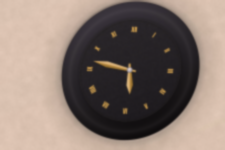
h=5 m=47
